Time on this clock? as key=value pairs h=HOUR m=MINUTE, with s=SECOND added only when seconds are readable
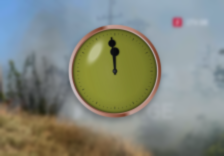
h=11 m=59
